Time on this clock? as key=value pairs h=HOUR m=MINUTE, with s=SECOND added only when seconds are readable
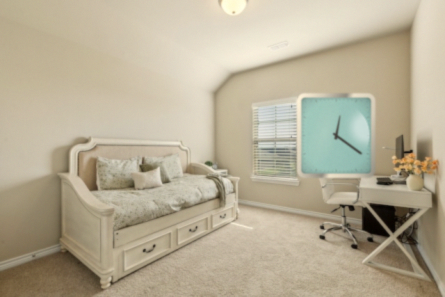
h=12 m=21
